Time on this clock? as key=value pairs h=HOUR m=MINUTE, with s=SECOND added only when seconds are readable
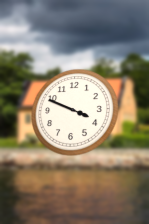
h=3 m=49
